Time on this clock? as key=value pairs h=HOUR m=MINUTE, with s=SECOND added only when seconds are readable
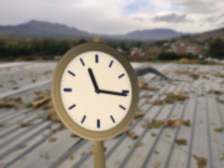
h=11 m=16
